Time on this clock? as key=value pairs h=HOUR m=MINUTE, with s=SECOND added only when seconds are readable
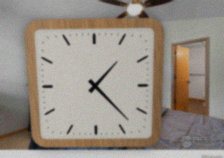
h=1 m=23
